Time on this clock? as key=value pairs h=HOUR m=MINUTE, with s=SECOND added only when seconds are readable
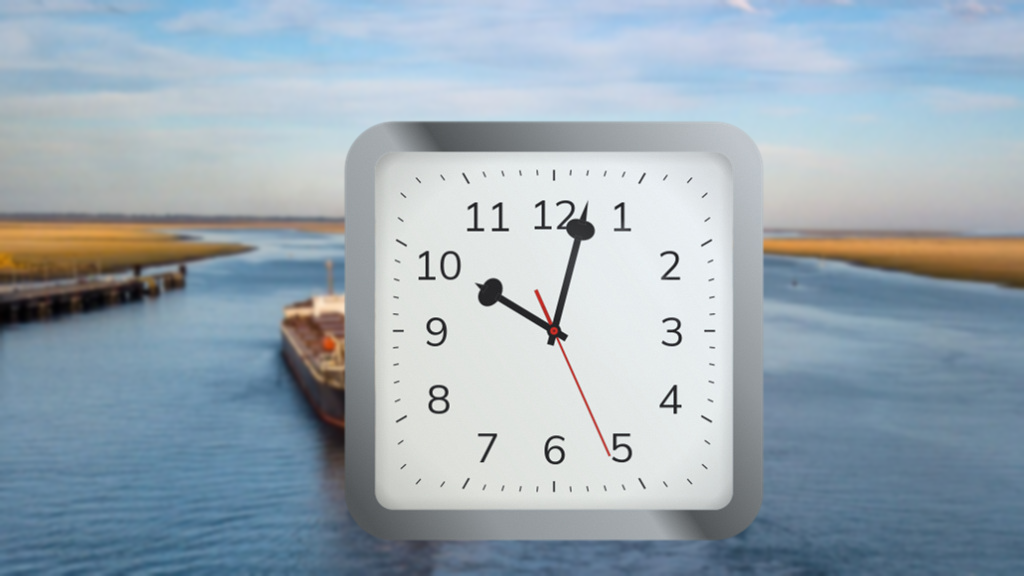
h=10 m=2 s=26
